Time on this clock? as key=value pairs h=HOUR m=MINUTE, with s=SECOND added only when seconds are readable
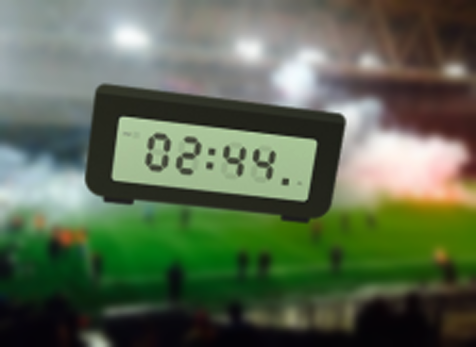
h=2 m=44
